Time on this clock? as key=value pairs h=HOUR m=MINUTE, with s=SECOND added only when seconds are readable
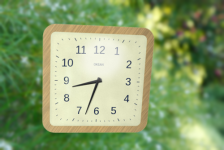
h=8 m=33
